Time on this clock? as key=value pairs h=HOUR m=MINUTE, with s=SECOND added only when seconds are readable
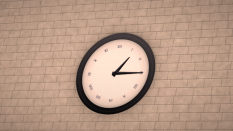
h=1 m=15
